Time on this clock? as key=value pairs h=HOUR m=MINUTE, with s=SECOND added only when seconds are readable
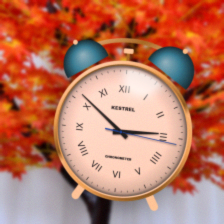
h=2 m=51 s=16
